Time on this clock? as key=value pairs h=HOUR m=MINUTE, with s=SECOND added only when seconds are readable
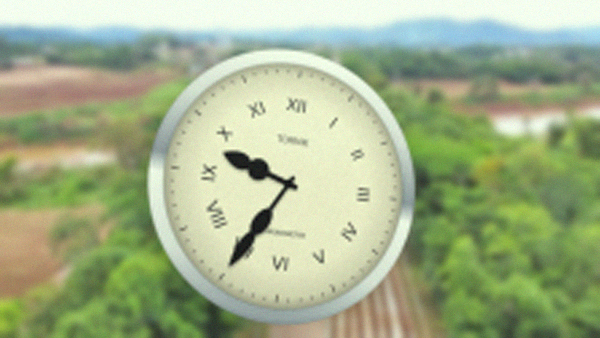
h=9 m=35
